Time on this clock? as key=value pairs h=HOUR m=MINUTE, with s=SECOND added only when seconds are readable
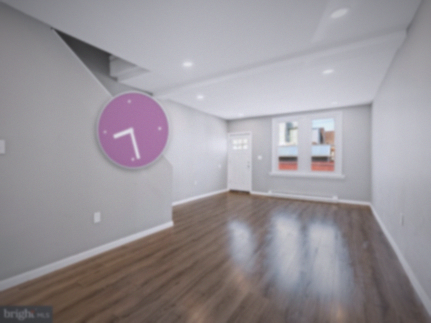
h=8 m=28
